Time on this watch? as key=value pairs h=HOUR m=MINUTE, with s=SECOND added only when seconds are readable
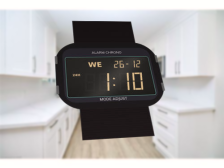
h=1 m=10
